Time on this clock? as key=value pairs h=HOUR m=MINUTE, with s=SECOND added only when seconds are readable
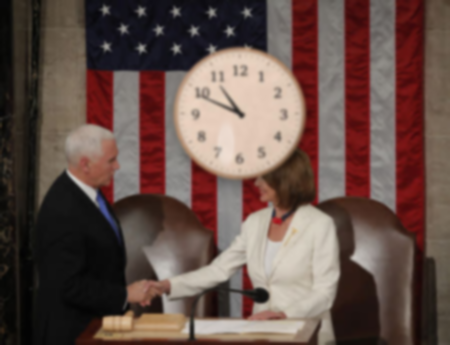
h=10 m=49
